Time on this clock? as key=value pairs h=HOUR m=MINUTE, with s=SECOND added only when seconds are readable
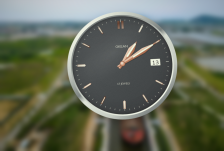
h=1 m=10
